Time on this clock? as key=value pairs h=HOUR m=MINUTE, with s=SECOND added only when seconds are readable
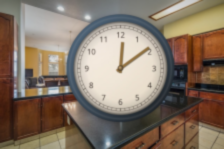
h=12 m=9
